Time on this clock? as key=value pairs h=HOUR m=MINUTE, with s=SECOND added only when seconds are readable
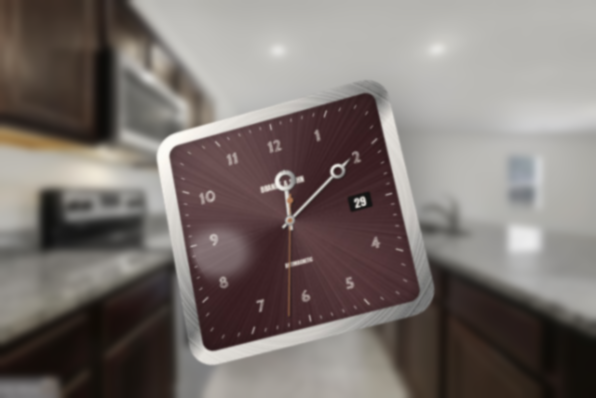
h=12 m=9 s=32
